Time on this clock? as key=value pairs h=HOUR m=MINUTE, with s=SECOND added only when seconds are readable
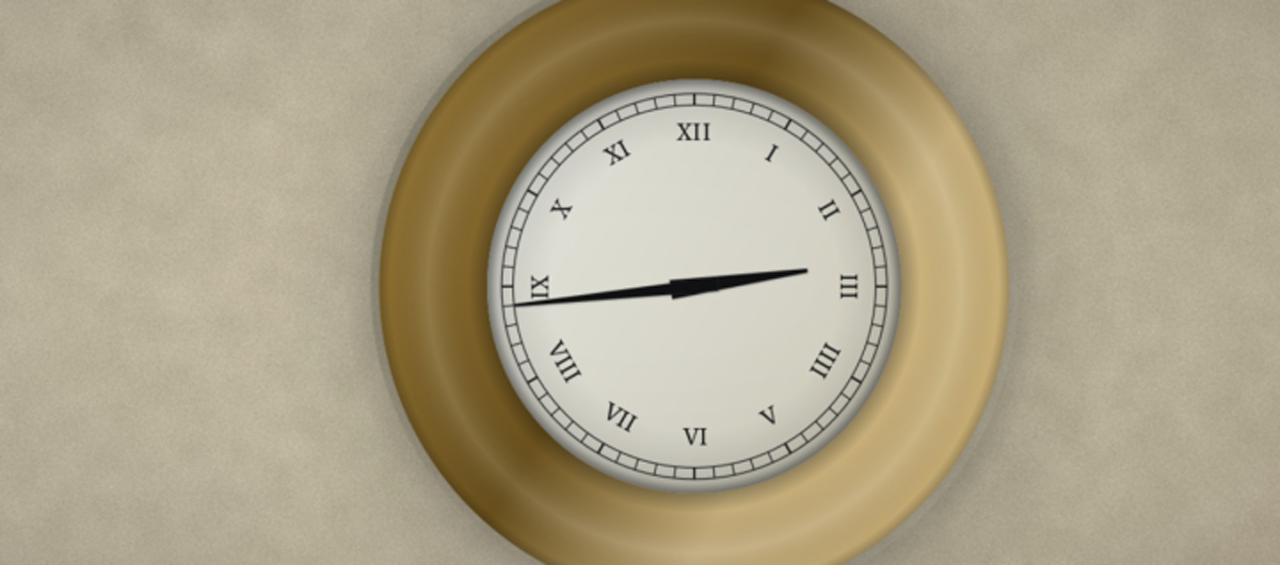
h=2 m=44
